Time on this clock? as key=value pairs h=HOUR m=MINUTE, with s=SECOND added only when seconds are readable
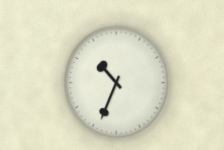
h=10 m=34
